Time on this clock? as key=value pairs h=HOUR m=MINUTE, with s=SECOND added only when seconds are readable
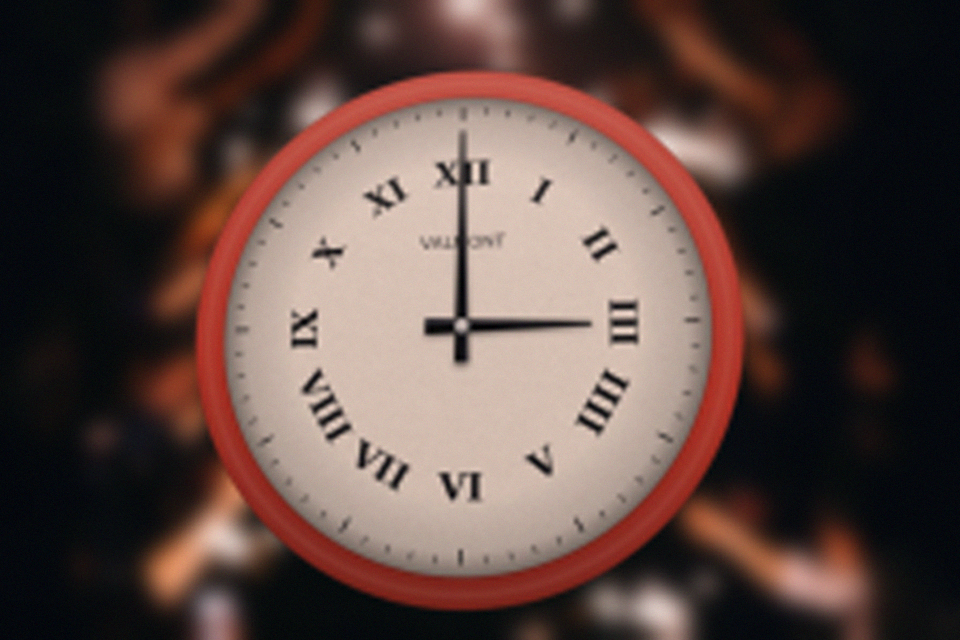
h=3 m=0
